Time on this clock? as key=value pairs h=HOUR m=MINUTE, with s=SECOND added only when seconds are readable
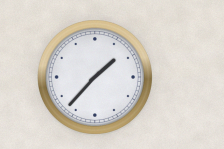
h=1 m=37
